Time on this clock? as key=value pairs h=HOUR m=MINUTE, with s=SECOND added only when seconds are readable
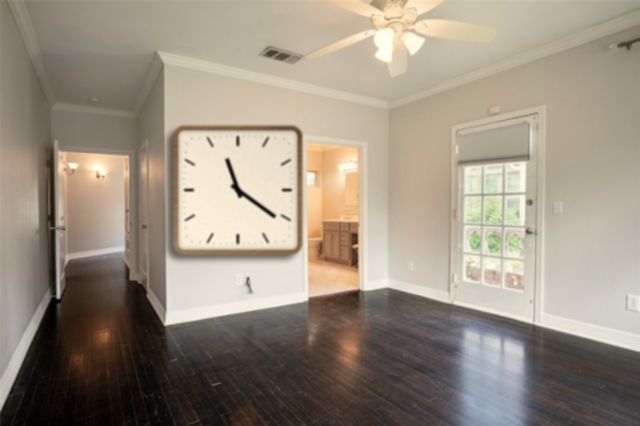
h=11 m=21
